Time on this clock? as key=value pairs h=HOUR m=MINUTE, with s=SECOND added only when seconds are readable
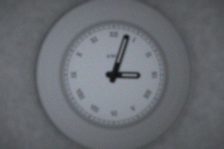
h=3 m=3
